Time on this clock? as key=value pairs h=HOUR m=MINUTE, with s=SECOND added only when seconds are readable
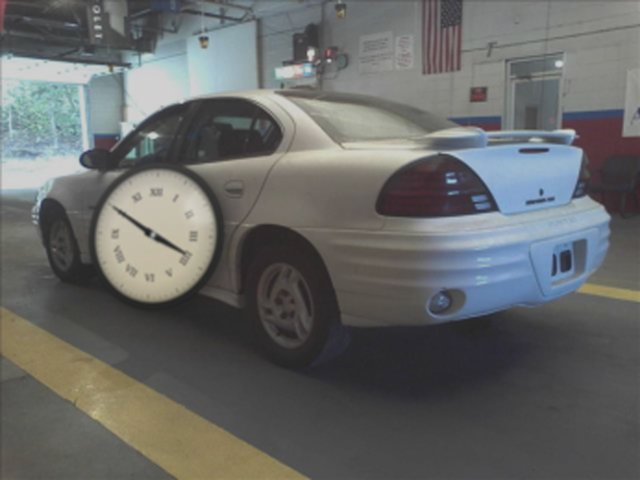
h=3 m=50
